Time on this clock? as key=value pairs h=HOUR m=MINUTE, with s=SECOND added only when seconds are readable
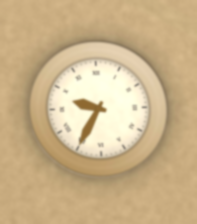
h=9 m=35
